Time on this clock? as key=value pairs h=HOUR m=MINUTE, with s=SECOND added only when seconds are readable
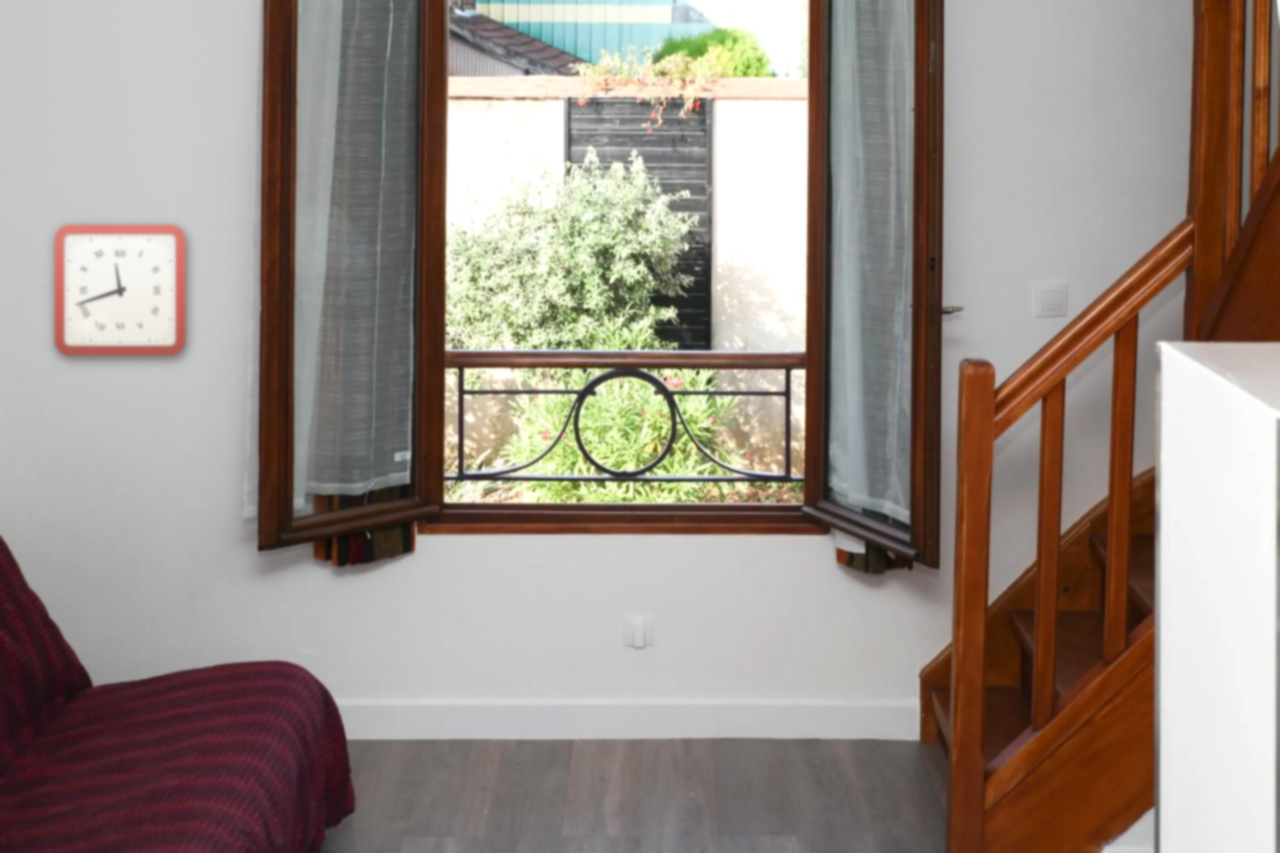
h=11 m=42
